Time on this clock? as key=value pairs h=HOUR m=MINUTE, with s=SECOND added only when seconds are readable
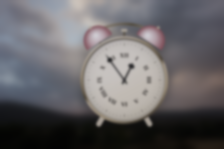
h=12 m=54
